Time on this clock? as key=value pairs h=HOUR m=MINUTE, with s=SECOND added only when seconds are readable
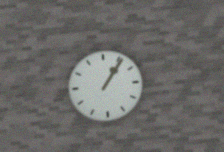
h=1 m=6
